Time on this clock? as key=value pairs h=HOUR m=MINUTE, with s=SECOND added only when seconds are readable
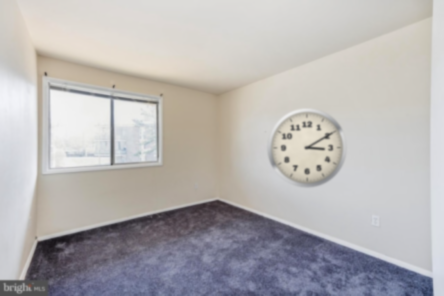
h=3 m=10
